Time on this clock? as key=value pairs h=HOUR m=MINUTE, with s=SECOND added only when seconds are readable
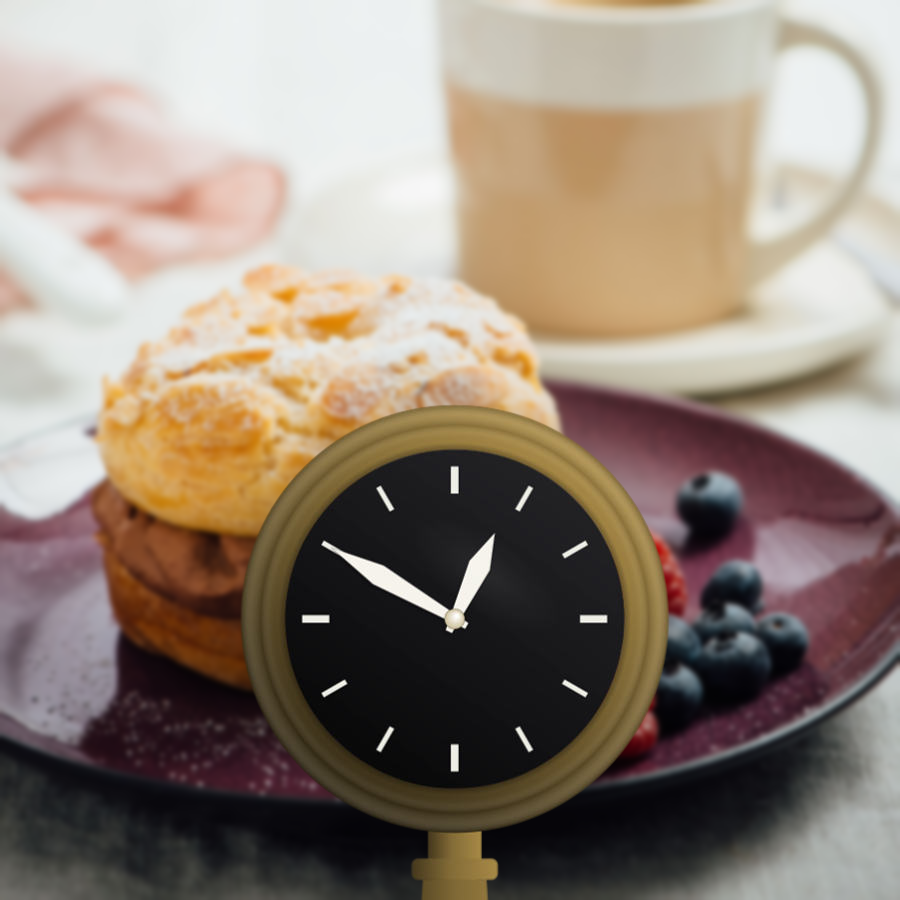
h=12 m=50
